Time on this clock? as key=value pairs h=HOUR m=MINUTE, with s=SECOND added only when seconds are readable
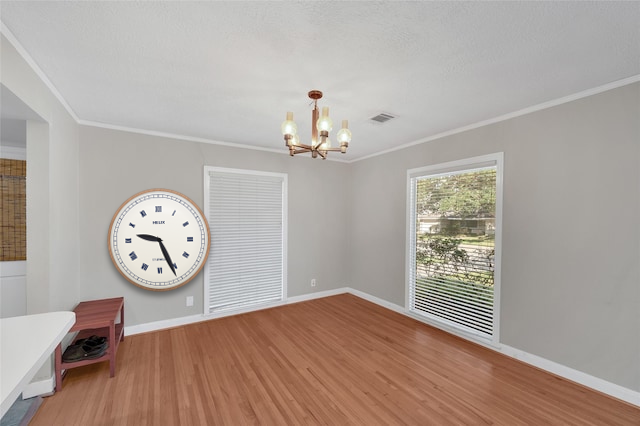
h=9 m=26
